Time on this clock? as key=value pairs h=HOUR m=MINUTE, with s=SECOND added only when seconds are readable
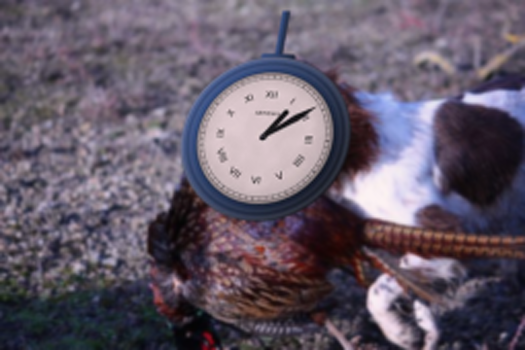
h=1 m=9
